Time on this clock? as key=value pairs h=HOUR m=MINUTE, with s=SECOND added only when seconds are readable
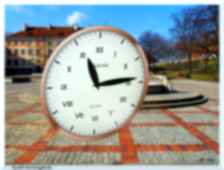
h=11 m=14
